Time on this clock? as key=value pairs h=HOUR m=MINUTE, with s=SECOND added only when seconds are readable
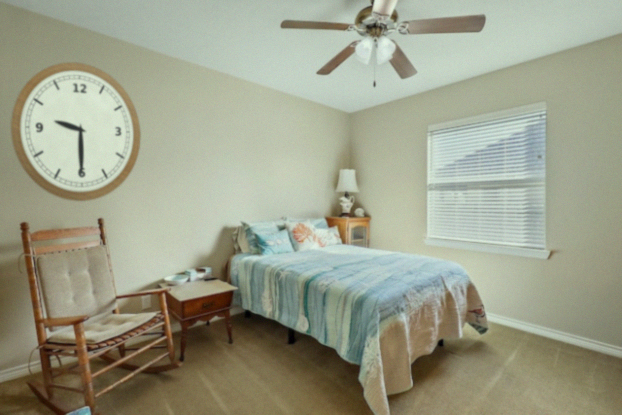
h=9 m=30
